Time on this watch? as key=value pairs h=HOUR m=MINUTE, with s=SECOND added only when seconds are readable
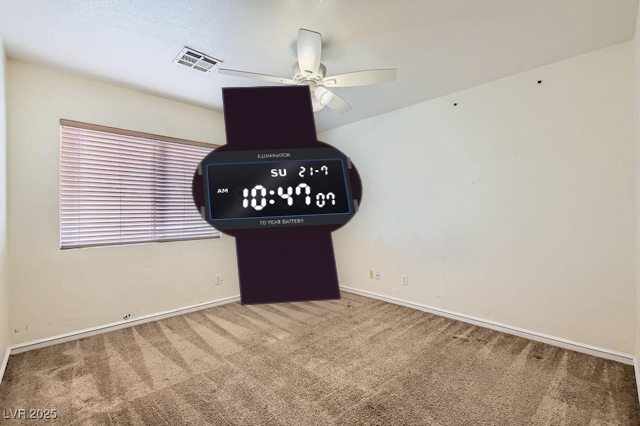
h=10 m=47 s=7
